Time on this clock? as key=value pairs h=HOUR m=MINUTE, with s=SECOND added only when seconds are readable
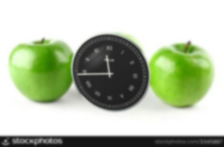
h=11 m=44
